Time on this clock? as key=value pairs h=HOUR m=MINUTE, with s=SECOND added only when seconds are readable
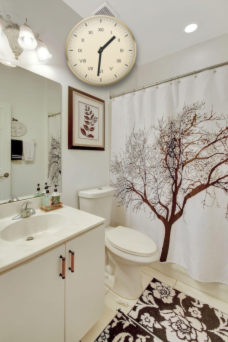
h=1 m=31
